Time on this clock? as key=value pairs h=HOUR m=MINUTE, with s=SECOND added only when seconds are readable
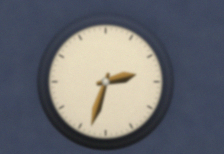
h=2 m=33
